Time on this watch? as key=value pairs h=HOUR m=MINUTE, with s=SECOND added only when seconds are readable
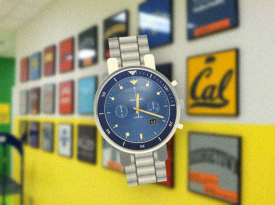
h=12 m=19
